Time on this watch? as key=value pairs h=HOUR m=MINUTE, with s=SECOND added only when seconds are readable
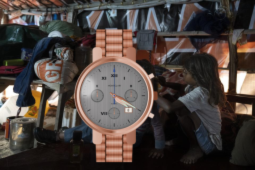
h=4 m=20
